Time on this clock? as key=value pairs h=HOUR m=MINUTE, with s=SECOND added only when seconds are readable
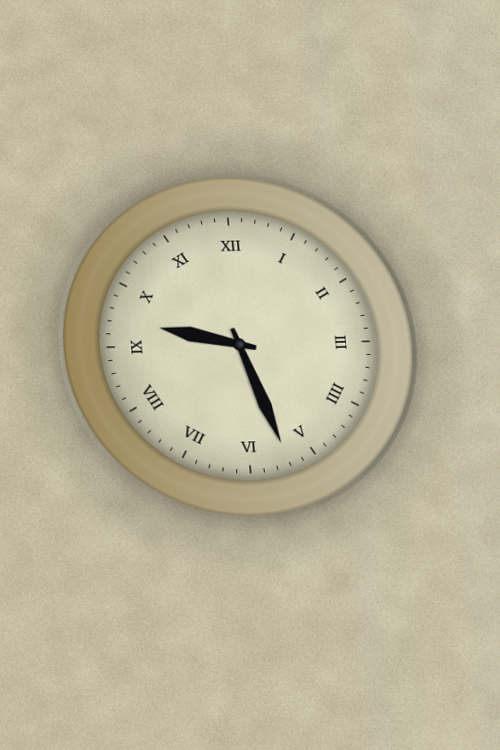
h=9 m=27
